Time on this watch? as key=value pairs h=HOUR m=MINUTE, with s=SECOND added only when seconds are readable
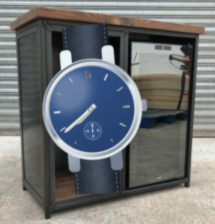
h=7 m=39
